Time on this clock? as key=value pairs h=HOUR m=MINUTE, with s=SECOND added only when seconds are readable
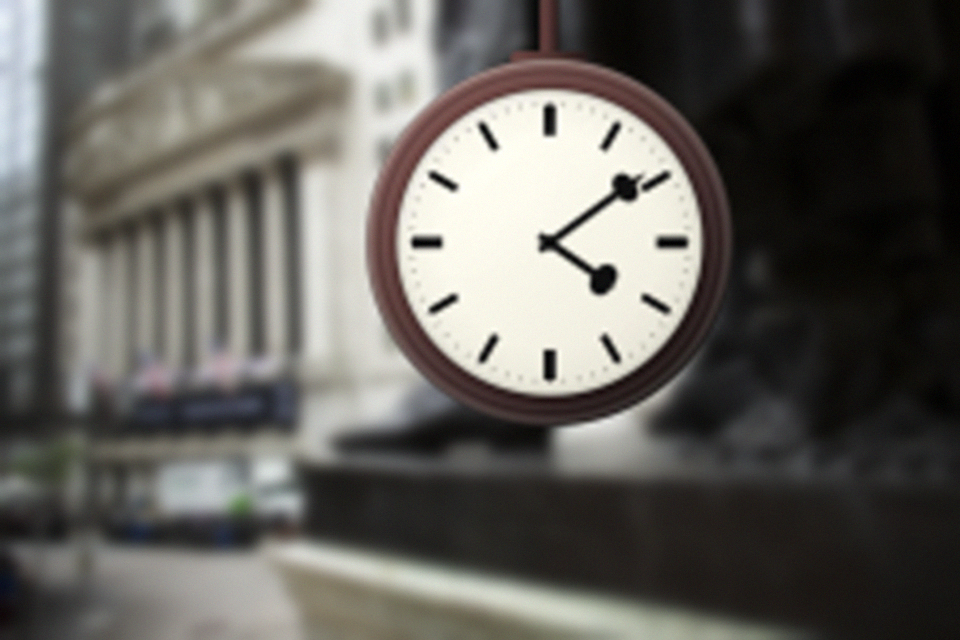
h=4 m=9
